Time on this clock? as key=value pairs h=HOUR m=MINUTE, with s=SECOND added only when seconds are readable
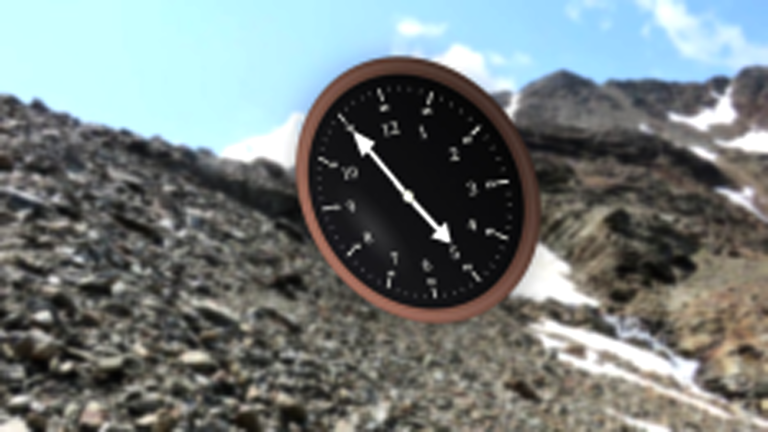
h=4 m=55
